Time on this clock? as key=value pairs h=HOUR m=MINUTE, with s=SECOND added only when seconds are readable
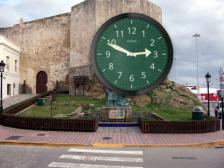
h=2 m=49
